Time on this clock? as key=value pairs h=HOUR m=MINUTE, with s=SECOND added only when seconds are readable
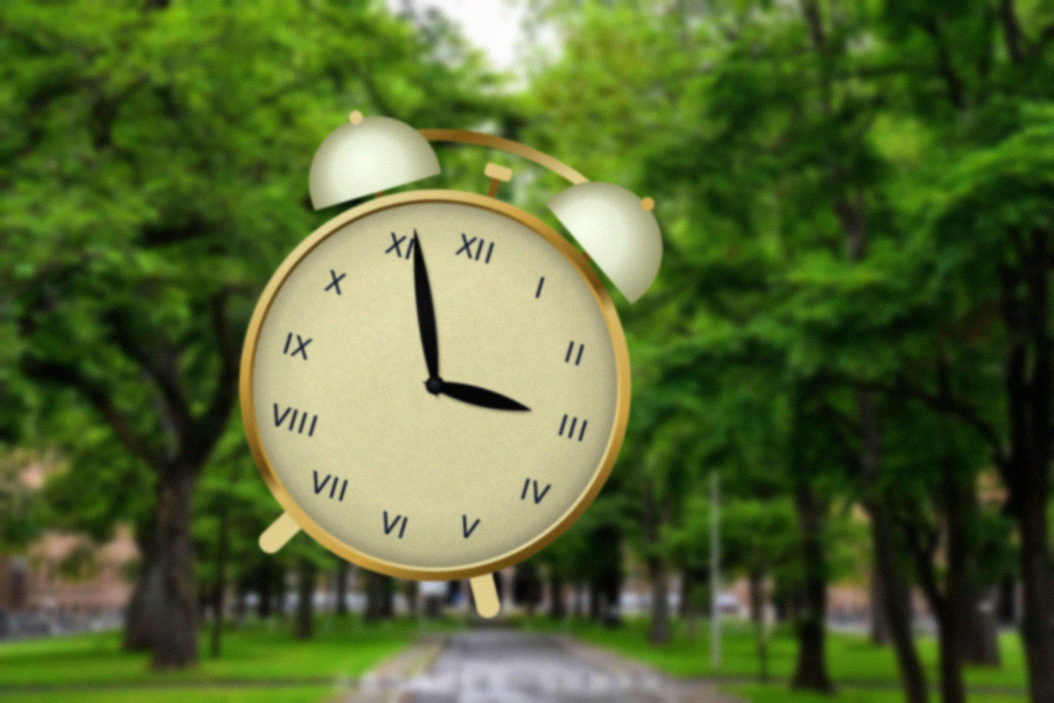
h=2 m=56
